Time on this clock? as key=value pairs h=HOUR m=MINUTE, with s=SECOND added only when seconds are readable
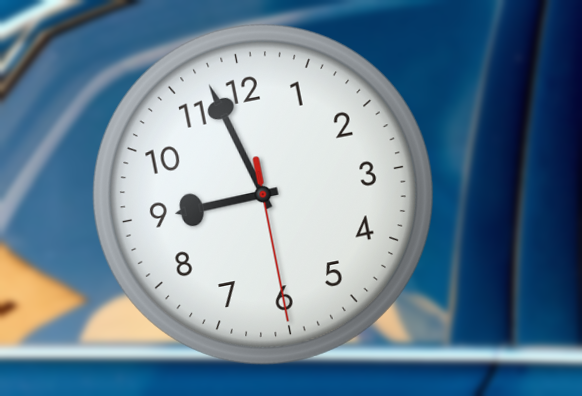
h=8 m=57 s=30
